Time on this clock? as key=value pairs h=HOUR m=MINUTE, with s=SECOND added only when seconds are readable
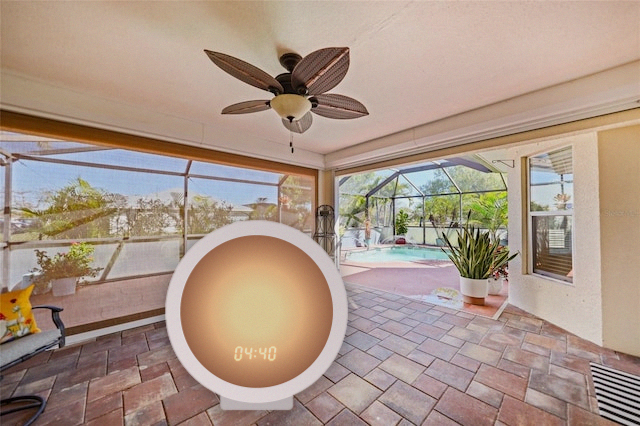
h=4 m=40
